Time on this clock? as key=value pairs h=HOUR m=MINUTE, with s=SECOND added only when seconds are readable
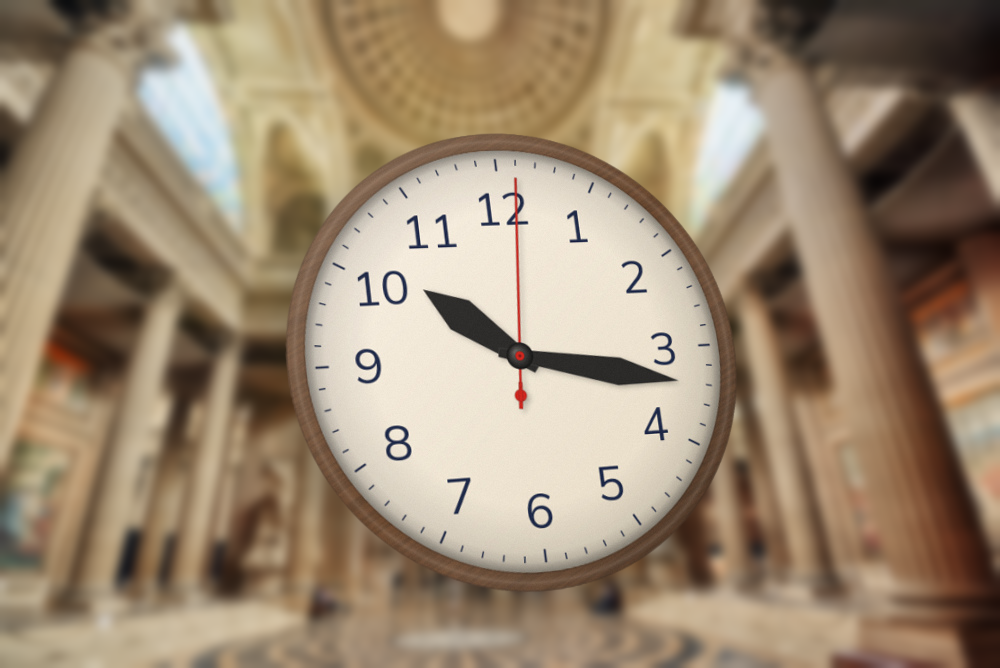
h=10 m=17 s=1
